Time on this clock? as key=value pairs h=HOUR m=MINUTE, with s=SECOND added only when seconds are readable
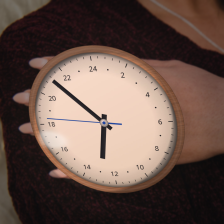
h=12 m=52 s=46
